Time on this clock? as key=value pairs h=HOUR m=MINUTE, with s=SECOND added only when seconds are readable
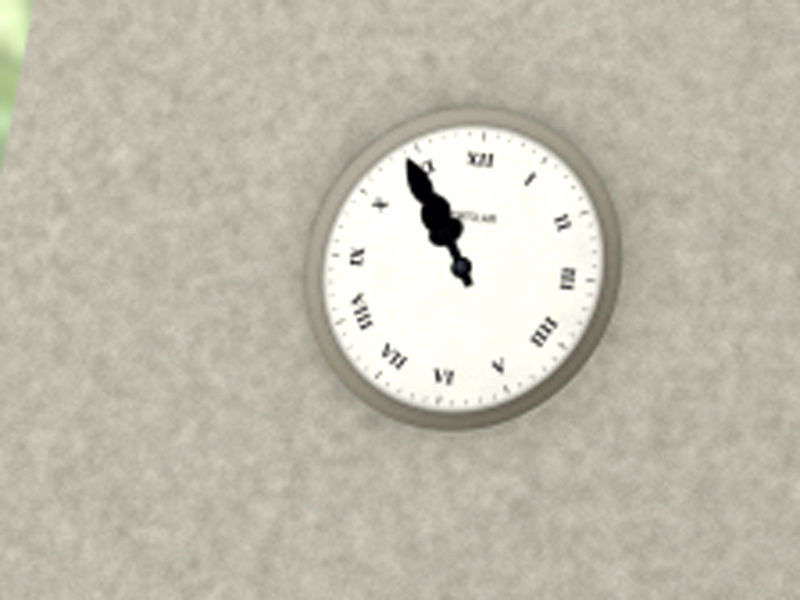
h=10 m=54
